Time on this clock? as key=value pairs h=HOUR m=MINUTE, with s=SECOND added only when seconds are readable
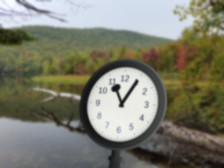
h=11 m=5
